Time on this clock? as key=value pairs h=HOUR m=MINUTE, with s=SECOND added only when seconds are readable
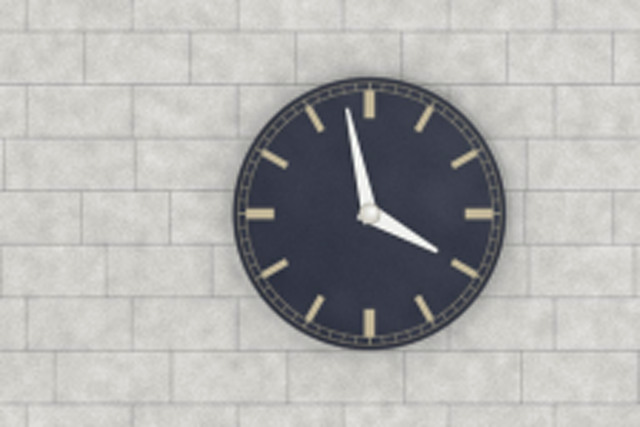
h=3 m=58
